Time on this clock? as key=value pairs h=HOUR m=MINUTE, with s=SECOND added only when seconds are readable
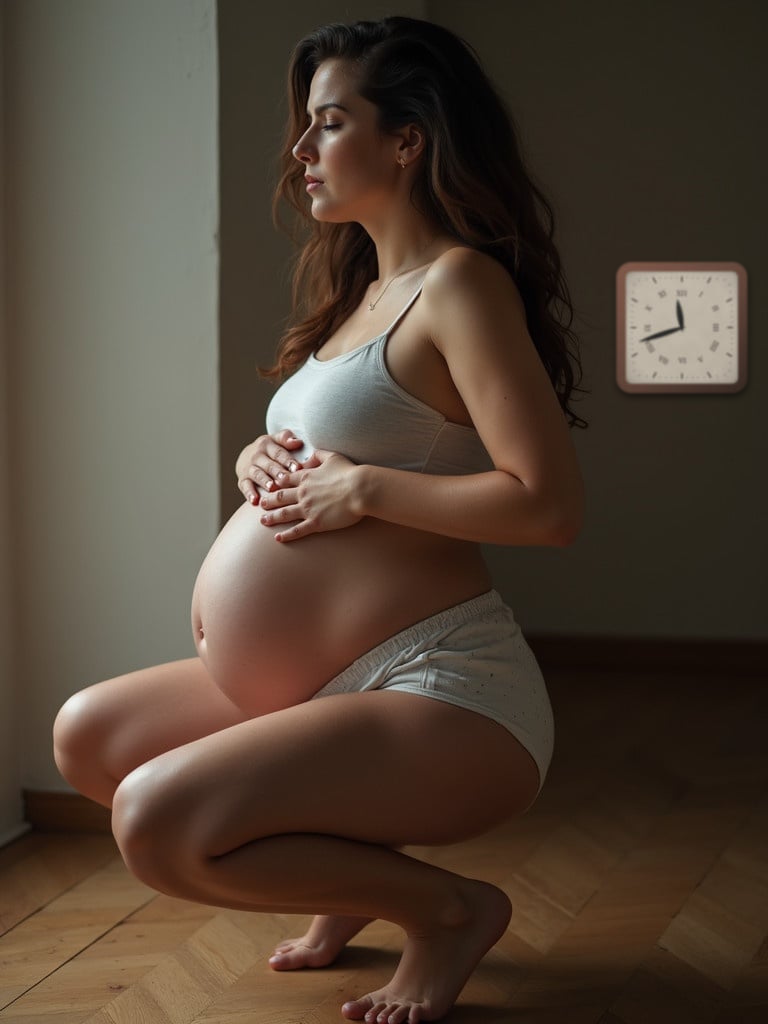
h=11 m=42
